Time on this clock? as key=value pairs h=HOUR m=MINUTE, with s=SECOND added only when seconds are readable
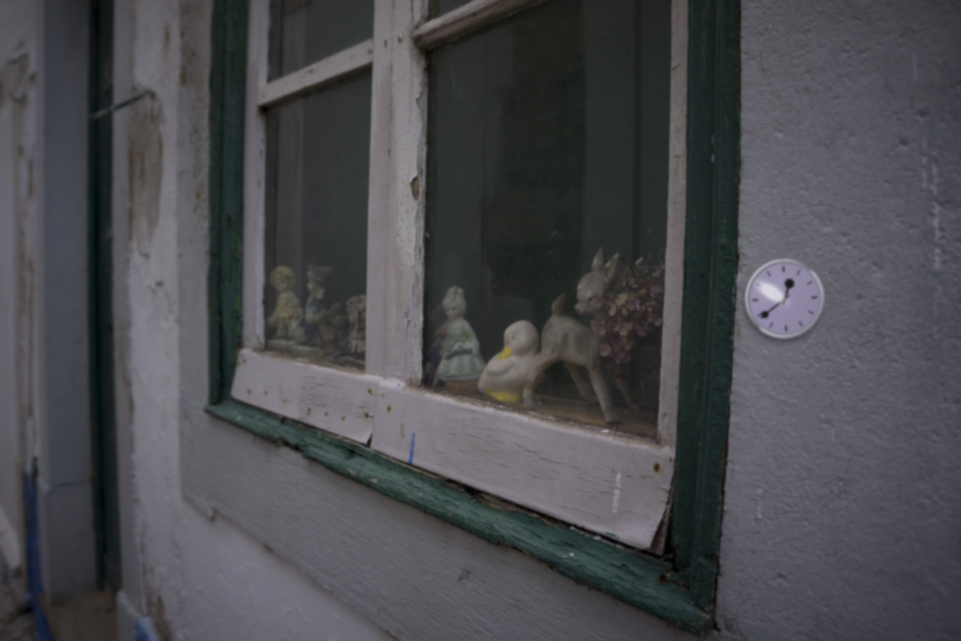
h=12 m=39
